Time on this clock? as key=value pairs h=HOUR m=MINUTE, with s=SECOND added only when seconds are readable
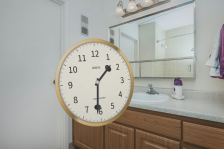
h=1 m=31
